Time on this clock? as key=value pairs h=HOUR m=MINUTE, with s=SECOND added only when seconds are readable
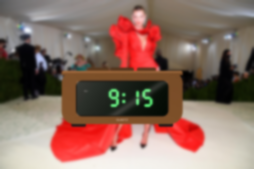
h=9 m=15
